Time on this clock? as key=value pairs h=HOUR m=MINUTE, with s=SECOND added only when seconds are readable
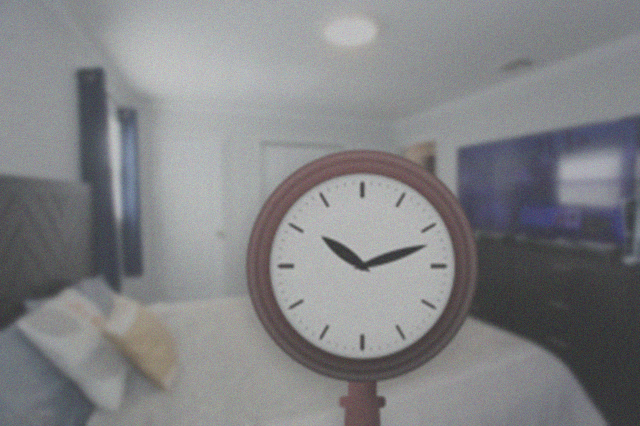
h=10 m=12
